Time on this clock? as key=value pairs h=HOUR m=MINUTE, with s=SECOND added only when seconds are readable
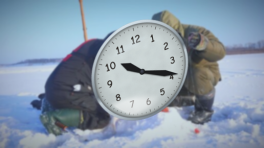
h=10 m=19
